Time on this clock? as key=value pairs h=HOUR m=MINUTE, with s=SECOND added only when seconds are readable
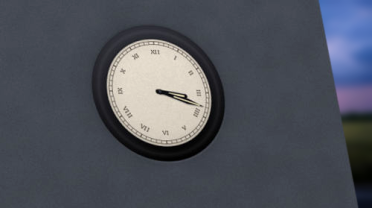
h=3 m=18
